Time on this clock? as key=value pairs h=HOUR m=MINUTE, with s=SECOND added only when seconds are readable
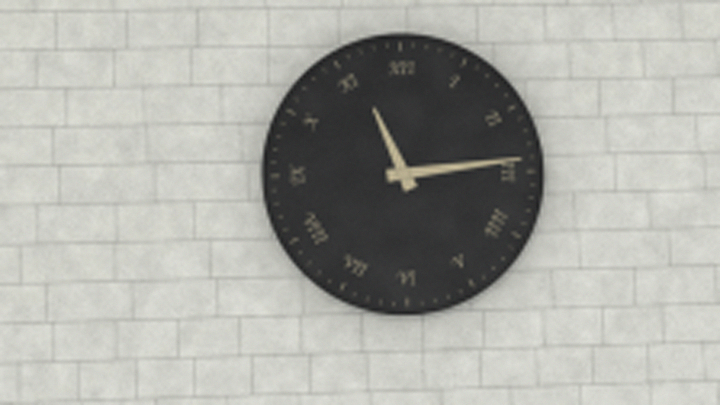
h=11 m=14
